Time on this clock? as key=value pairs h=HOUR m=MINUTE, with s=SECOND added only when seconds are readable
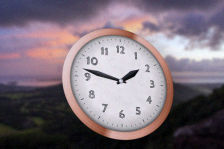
h=1 m=47
